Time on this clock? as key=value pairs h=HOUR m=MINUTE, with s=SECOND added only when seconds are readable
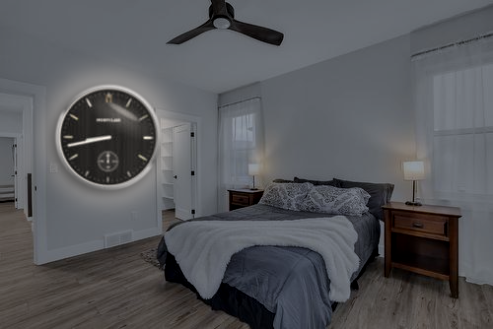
h=8 m=43
